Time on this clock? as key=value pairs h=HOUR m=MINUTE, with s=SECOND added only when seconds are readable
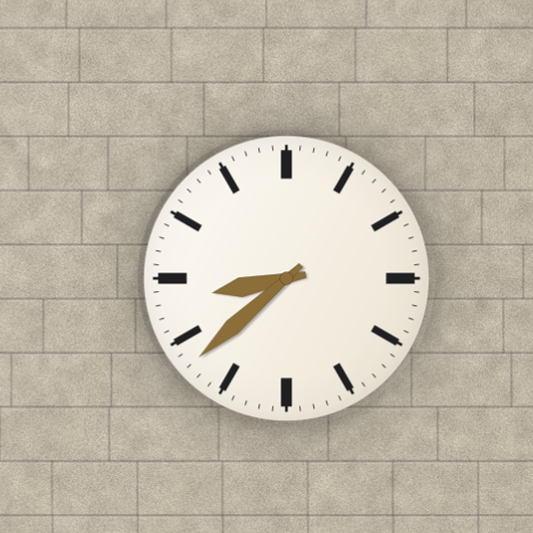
h=8 m=38
